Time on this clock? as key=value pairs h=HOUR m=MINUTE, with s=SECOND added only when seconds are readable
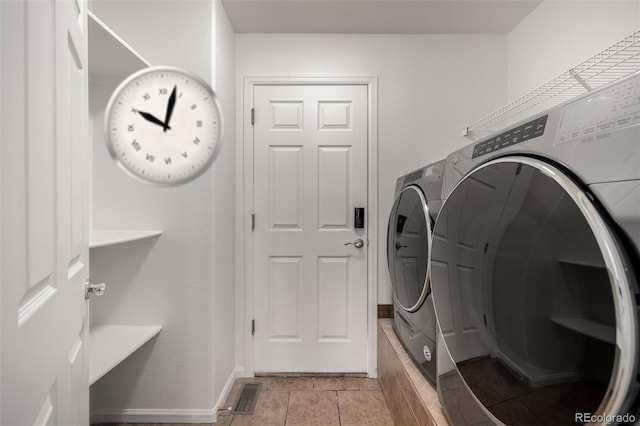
h=10 m=3
